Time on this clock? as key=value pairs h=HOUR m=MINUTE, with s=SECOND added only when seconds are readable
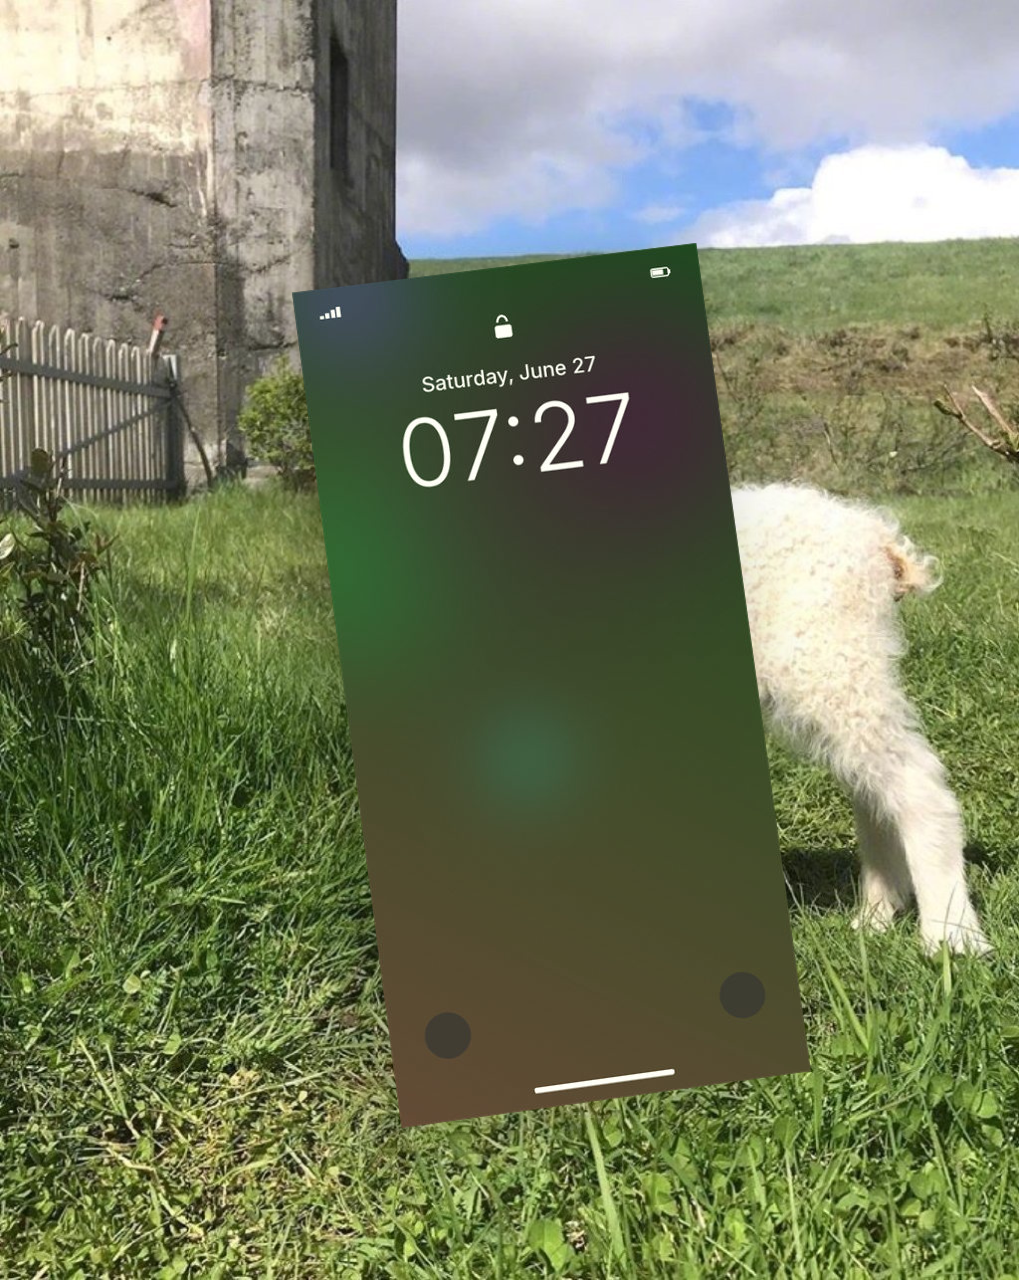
h=7 m=27
